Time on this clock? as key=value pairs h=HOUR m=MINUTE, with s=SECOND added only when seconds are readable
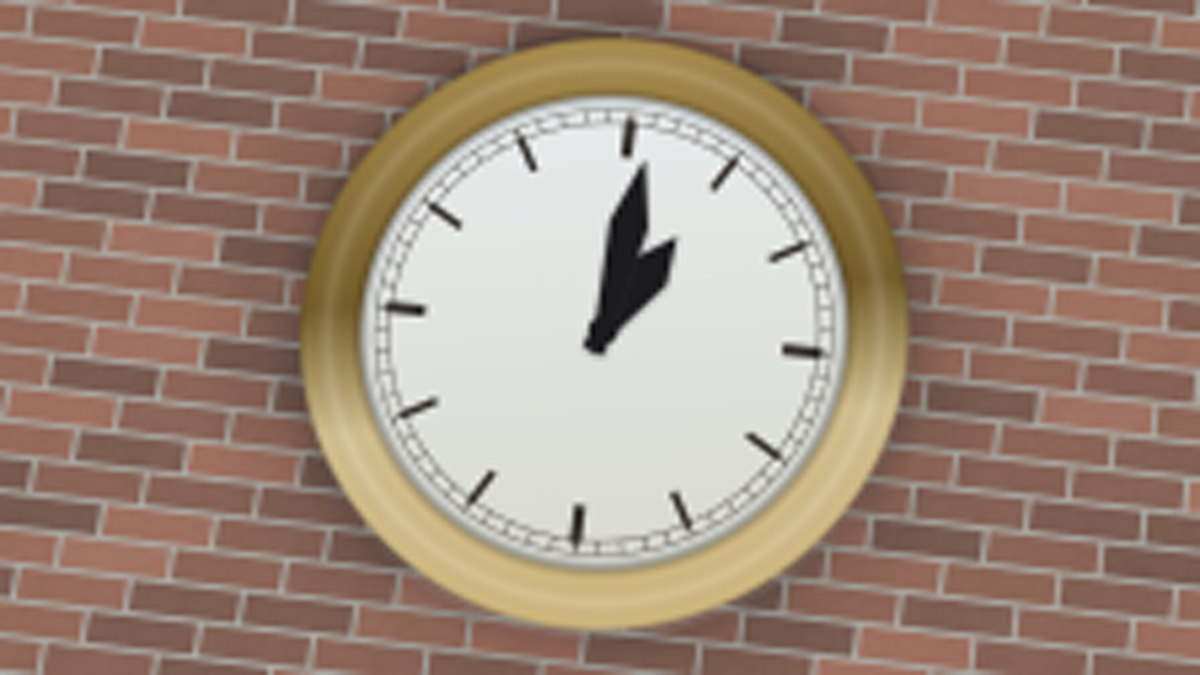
h=1 m=1
